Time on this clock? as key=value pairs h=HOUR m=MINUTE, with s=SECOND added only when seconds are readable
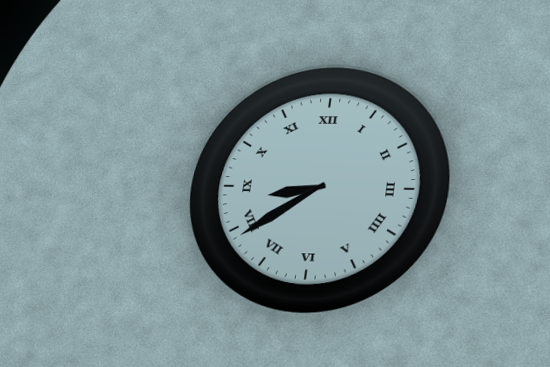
h=8 m=39
